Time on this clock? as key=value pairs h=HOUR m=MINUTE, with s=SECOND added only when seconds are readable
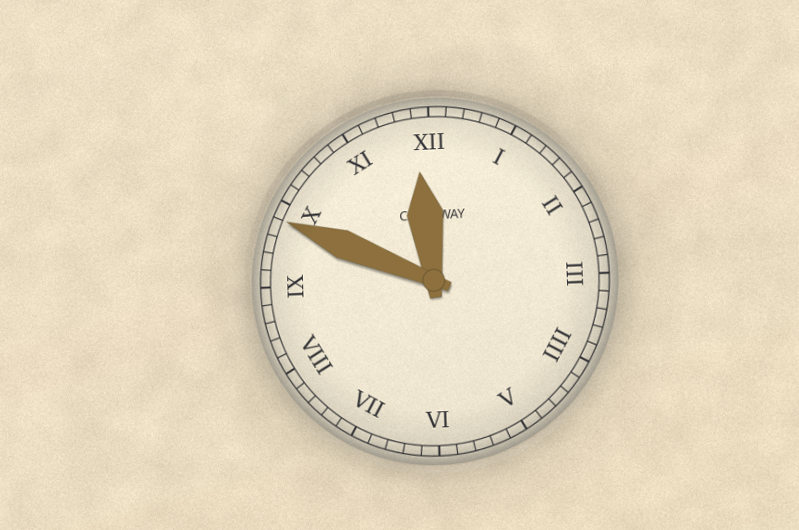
h=11 m=49
